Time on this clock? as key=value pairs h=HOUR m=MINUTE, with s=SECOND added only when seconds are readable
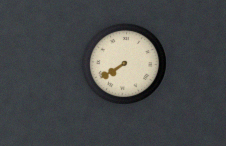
h=7 m=39
